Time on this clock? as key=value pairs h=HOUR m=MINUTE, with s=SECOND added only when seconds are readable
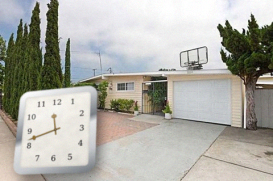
h=11 m=42
